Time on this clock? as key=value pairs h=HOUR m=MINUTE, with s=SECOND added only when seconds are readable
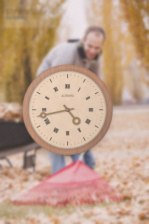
h=4 m=43
